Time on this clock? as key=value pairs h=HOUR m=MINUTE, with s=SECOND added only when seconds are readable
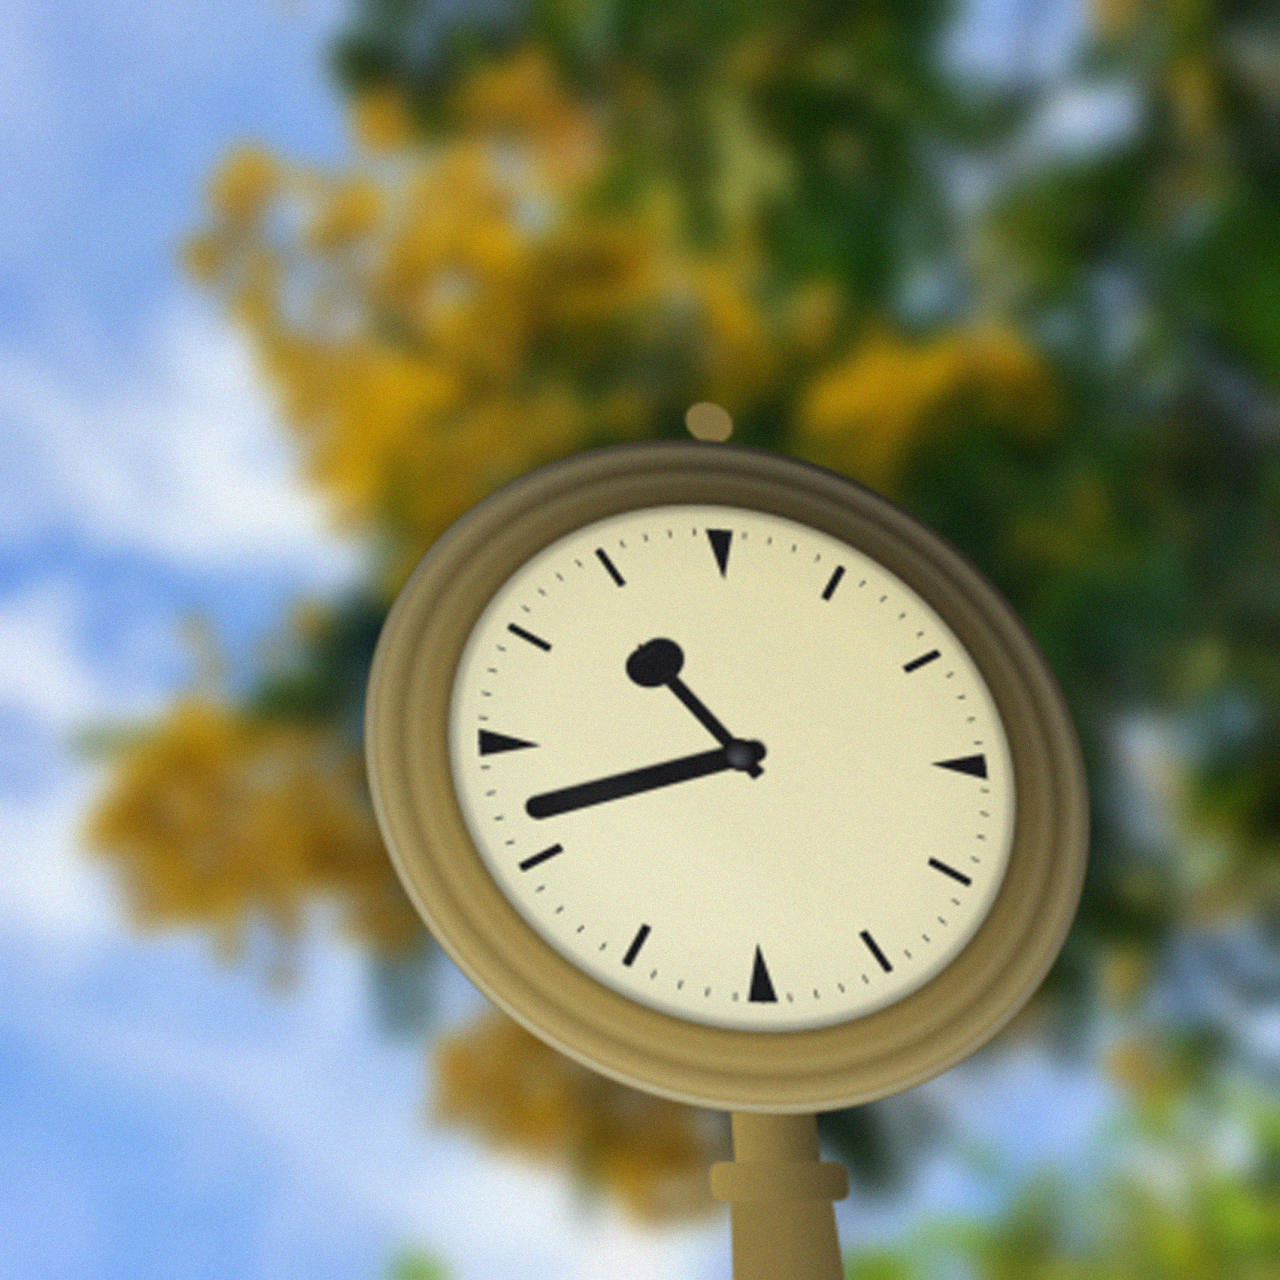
h=10 m=42
